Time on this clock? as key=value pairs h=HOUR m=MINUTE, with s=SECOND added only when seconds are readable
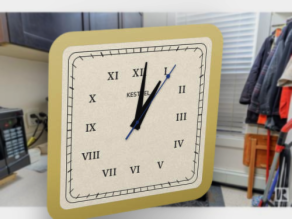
h=1 m=1 s=6
